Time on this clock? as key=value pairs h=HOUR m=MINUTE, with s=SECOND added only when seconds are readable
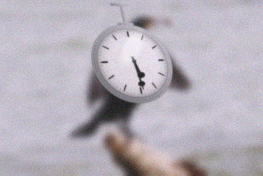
h=5 m=29
